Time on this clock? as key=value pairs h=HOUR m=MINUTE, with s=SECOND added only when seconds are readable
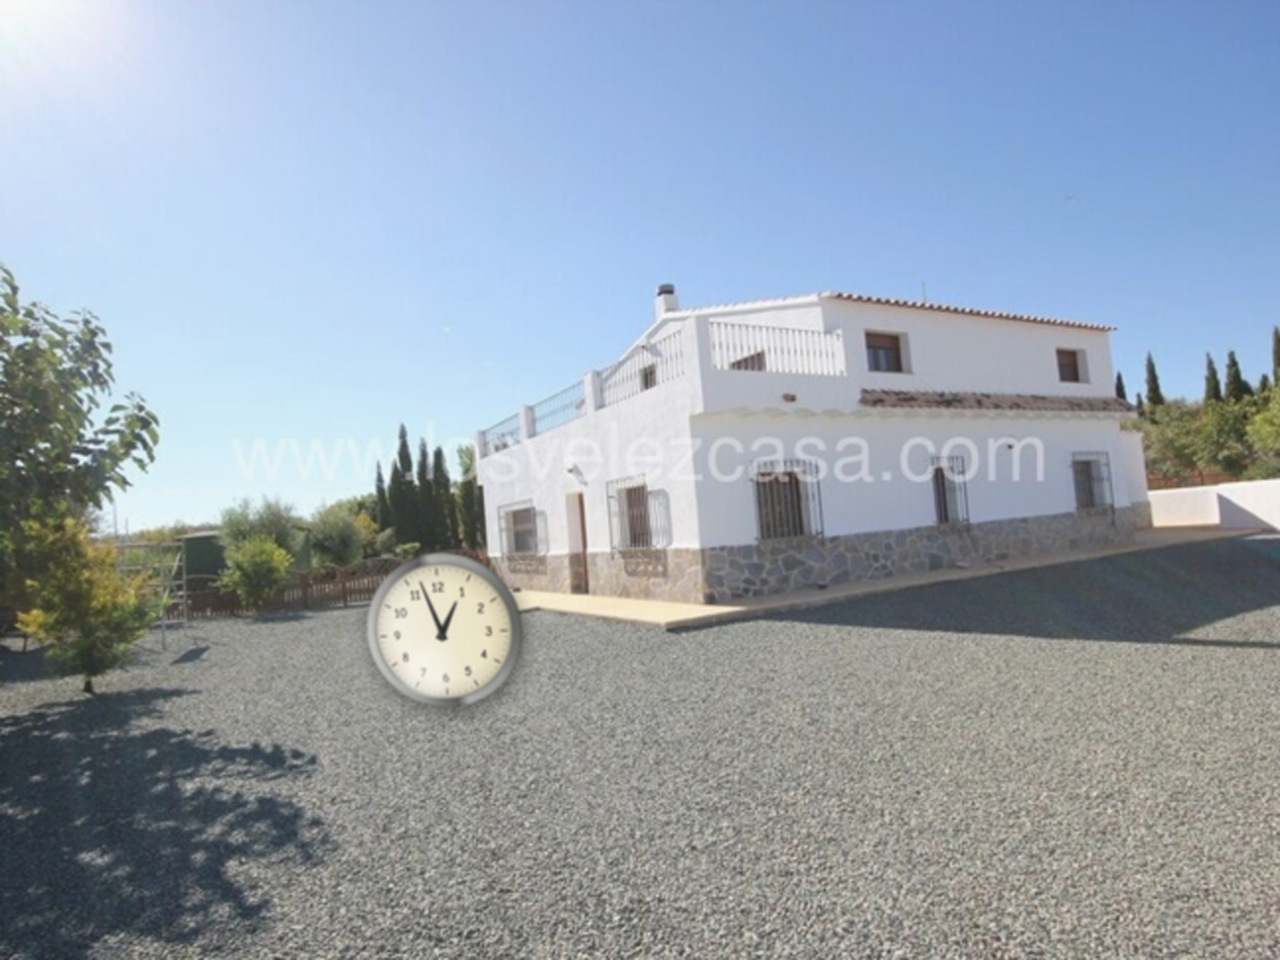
h=12 m=57
